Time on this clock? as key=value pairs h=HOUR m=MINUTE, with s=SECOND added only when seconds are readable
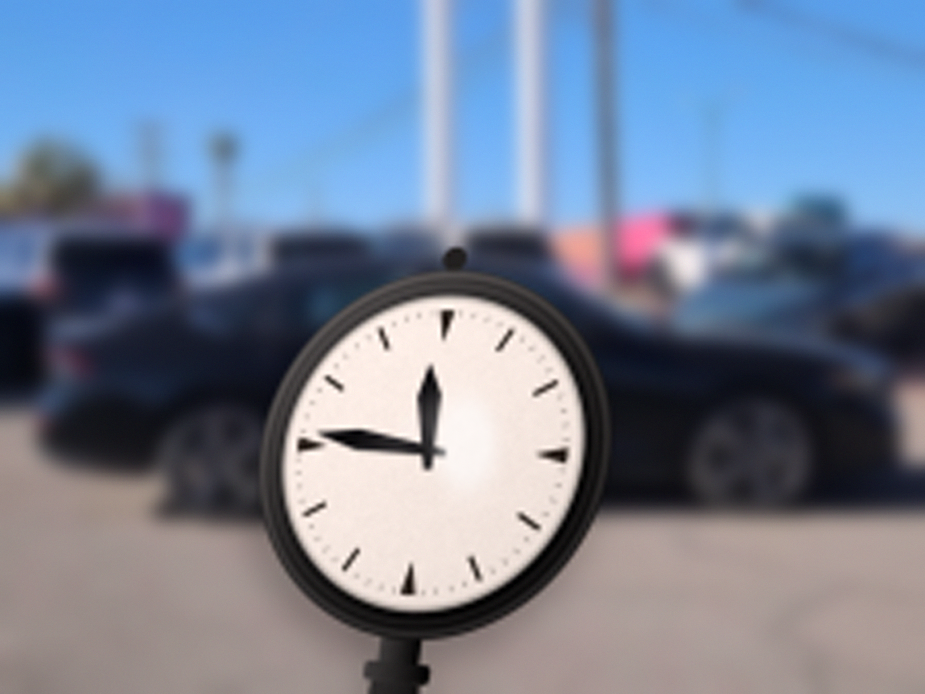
h=11 m=46
